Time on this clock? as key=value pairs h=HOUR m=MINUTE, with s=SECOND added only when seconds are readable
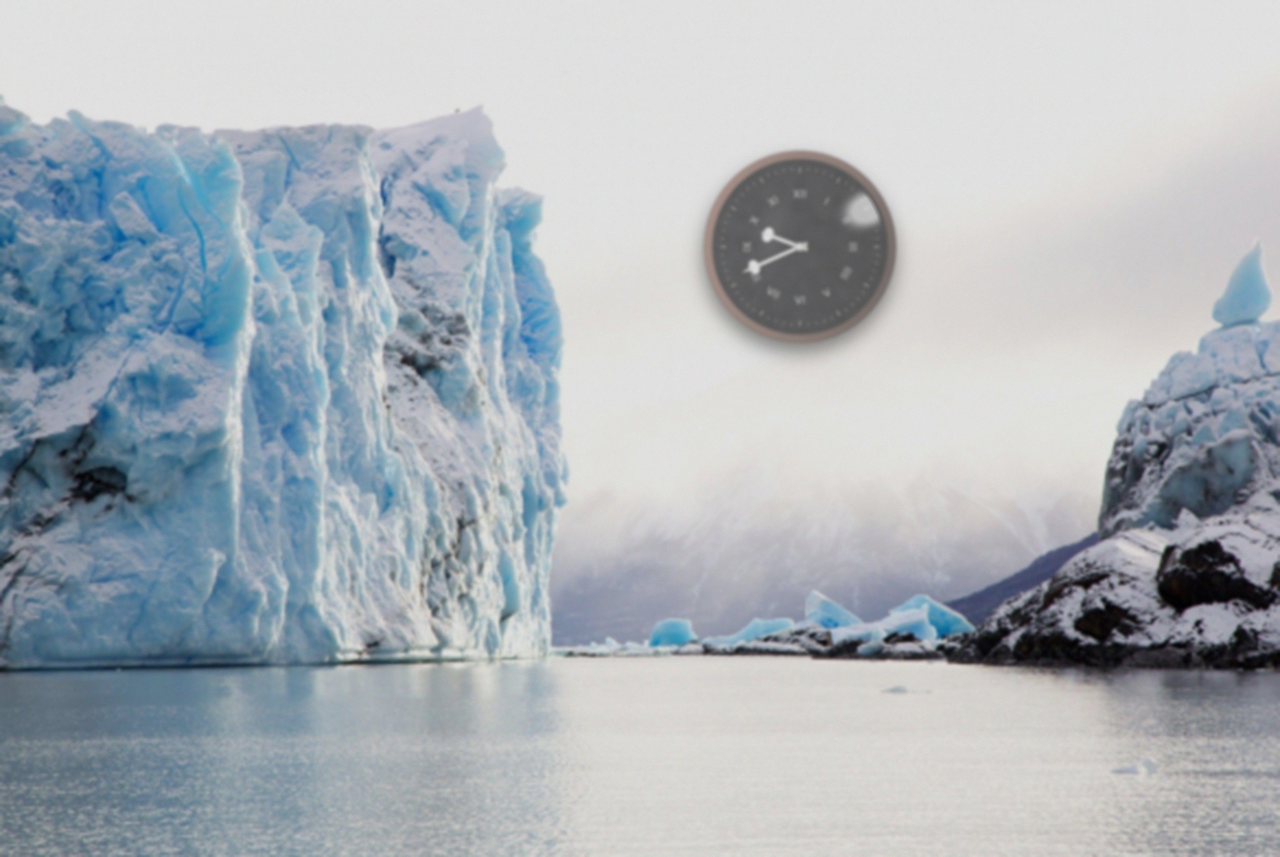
h=9 m=41
